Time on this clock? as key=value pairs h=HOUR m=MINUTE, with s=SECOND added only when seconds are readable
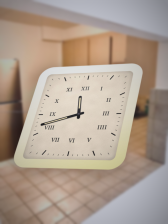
h=11 m=42
